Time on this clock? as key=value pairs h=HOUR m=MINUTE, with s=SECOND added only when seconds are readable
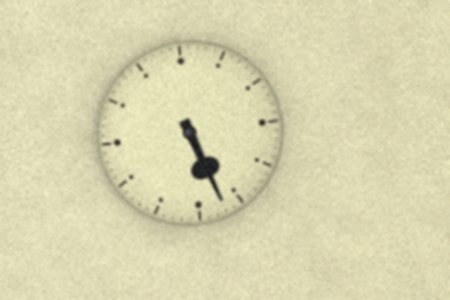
h=5 m=27
